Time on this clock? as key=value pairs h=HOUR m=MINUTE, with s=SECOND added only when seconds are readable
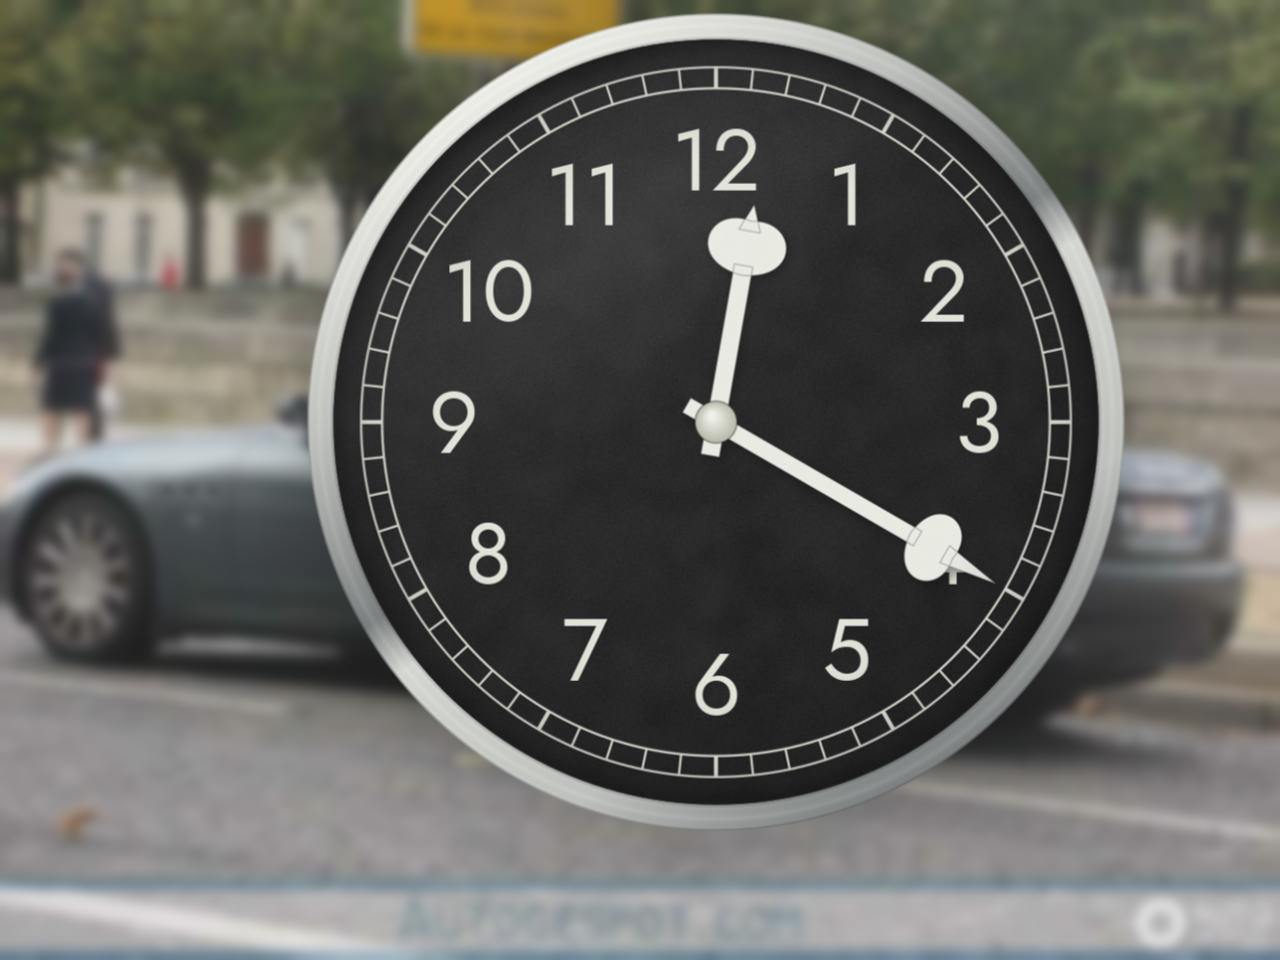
h=12 m=20
